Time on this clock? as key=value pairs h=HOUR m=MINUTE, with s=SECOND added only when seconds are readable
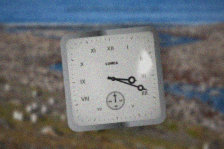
h=3 m=19
